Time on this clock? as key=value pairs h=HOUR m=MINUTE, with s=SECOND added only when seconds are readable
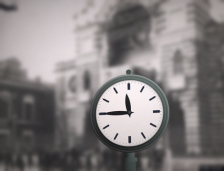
h=11 m=45
